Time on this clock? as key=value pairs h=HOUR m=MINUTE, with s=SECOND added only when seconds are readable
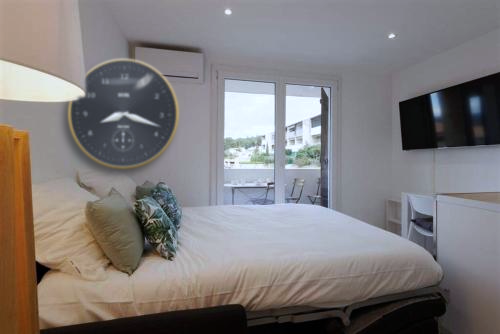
h=8 m=18
